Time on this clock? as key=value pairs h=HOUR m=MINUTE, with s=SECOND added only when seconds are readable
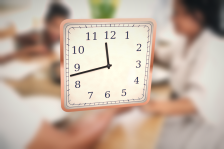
h=11 m=43
